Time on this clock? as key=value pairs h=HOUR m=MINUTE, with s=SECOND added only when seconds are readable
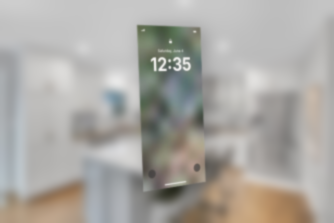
h=12 m=35
